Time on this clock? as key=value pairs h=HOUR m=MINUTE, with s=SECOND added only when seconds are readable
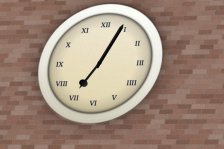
h=7 m=4
